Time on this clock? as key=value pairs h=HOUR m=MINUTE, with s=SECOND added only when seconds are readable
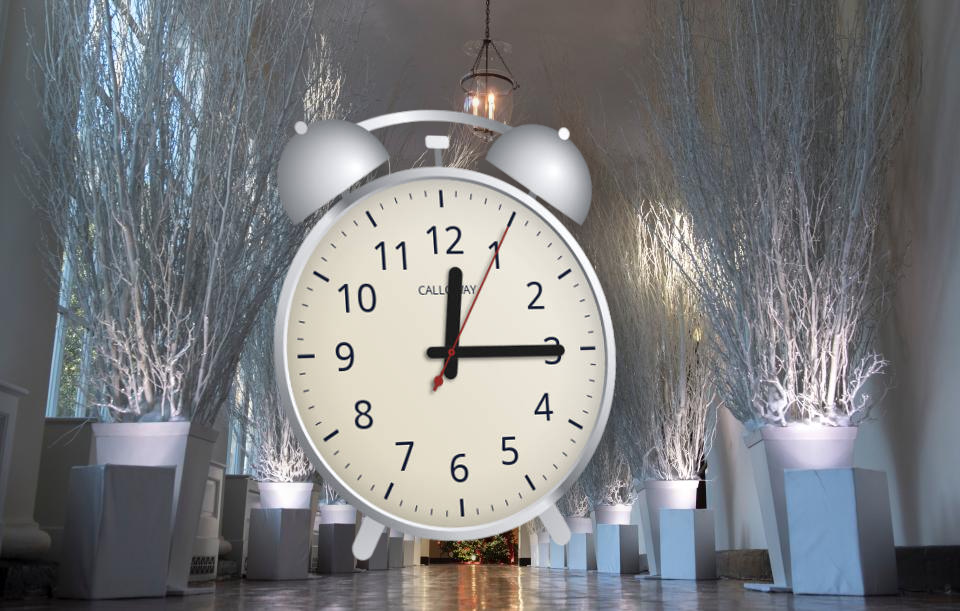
h=12 m=15 s=5
